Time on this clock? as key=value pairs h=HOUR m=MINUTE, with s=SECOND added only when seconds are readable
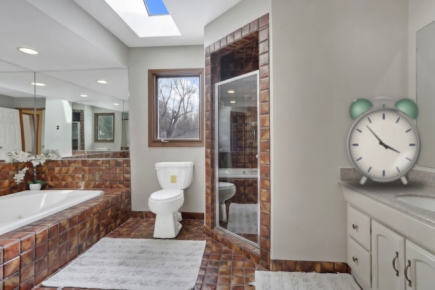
h=3 m=53
